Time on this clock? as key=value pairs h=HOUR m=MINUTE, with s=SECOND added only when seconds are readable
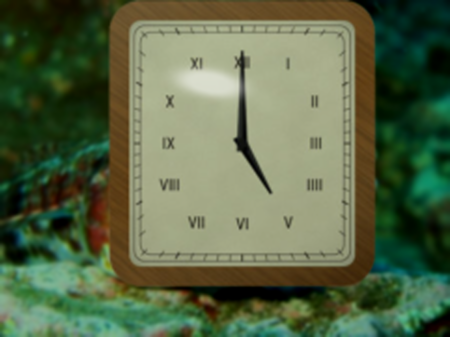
h=5 m=0
